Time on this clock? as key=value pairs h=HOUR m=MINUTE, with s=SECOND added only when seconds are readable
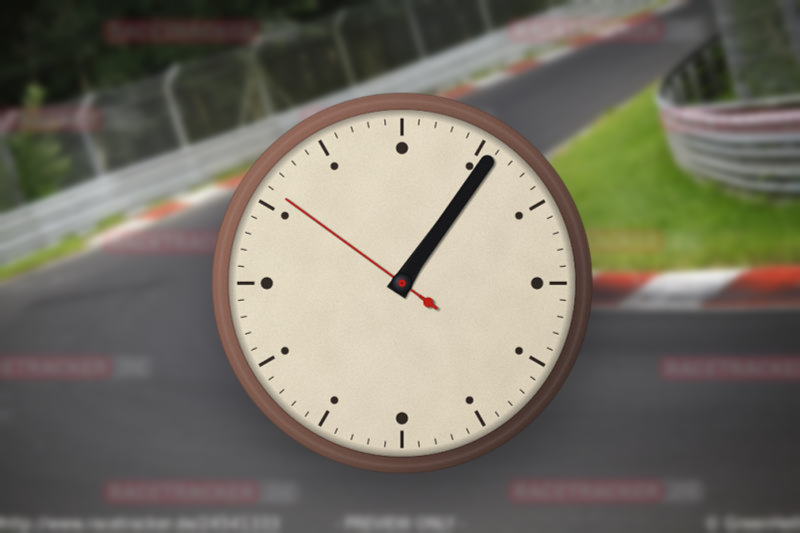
h=1 m=5 s=51
